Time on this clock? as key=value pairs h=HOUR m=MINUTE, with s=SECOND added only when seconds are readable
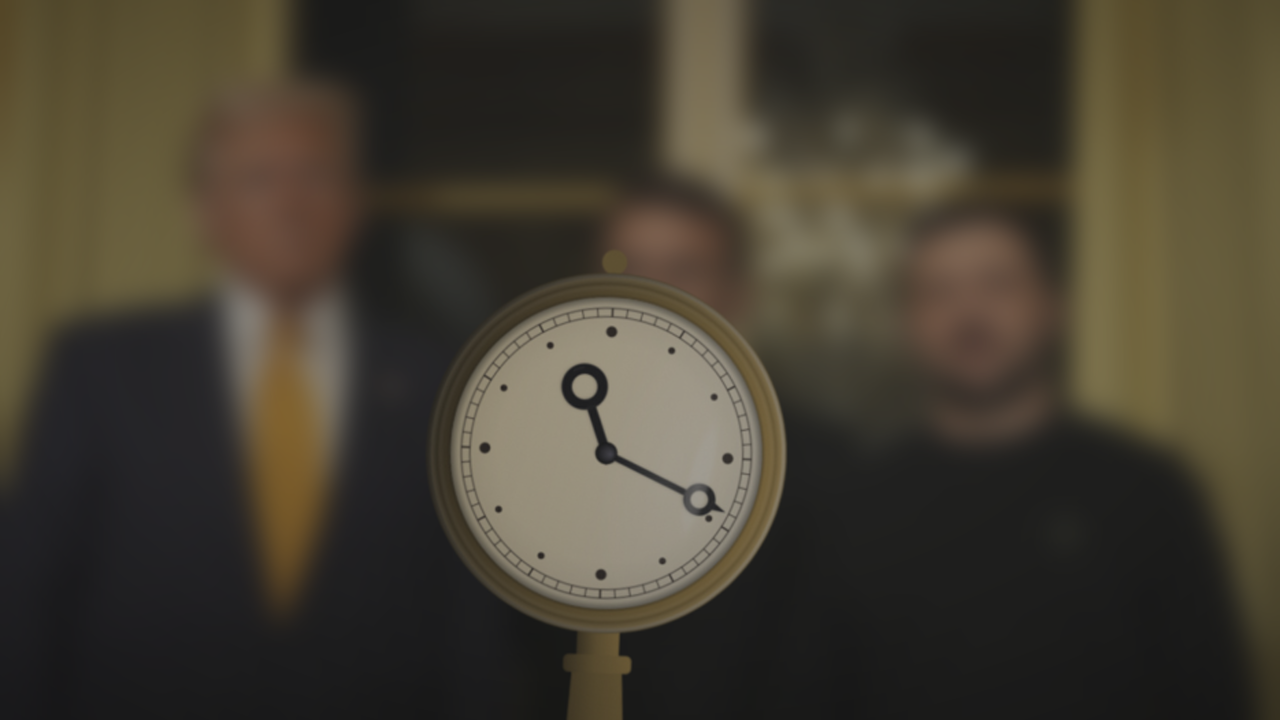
h=11 m=19
